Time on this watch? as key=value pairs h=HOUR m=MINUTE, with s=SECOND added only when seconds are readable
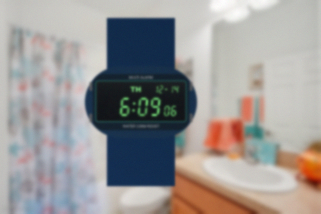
h=6 m=9
